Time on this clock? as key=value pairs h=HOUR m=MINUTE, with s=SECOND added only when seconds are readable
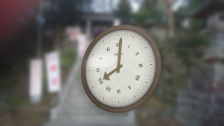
h=8 m=1
